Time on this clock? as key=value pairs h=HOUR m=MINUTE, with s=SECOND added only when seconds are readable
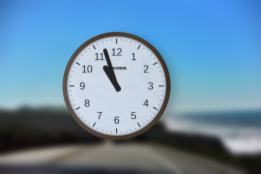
h=10 m=57
